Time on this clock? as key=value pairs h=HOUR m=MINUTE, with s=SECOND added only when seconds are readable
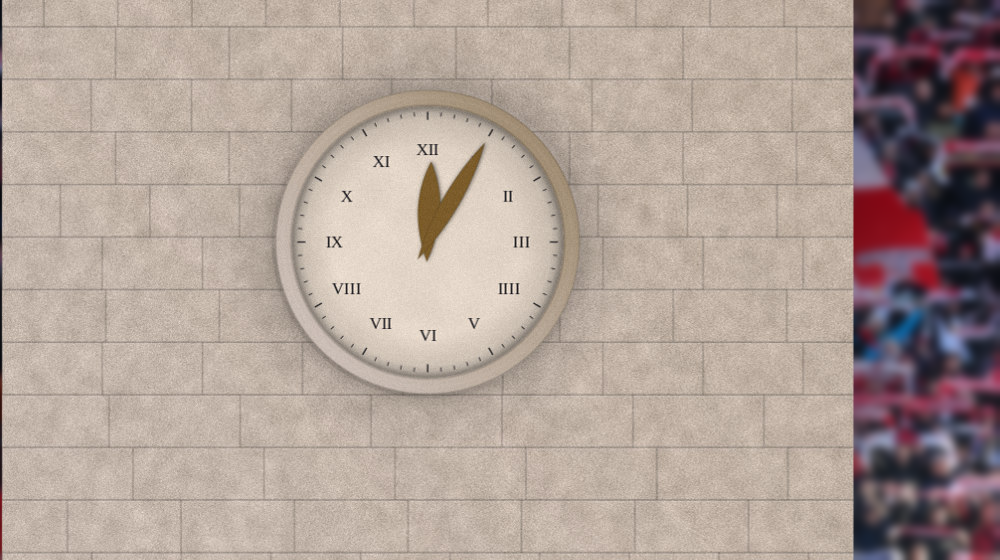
h=12 m=5
